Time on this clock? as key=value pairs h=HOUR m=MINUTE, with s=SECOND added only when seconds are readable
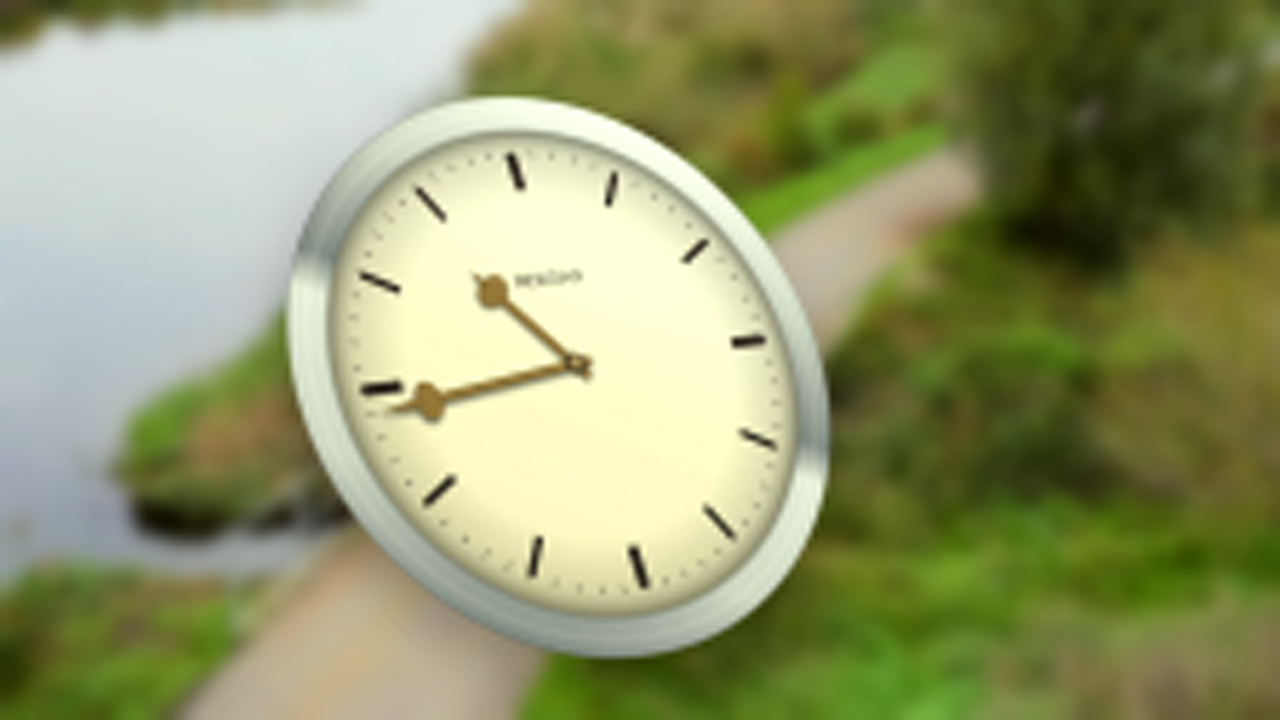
h=10 m=44
